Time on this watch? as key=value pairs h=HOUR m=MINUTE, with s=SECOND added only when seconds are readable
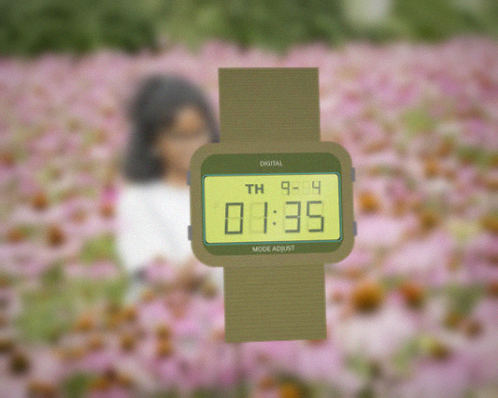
h=1 m=35
